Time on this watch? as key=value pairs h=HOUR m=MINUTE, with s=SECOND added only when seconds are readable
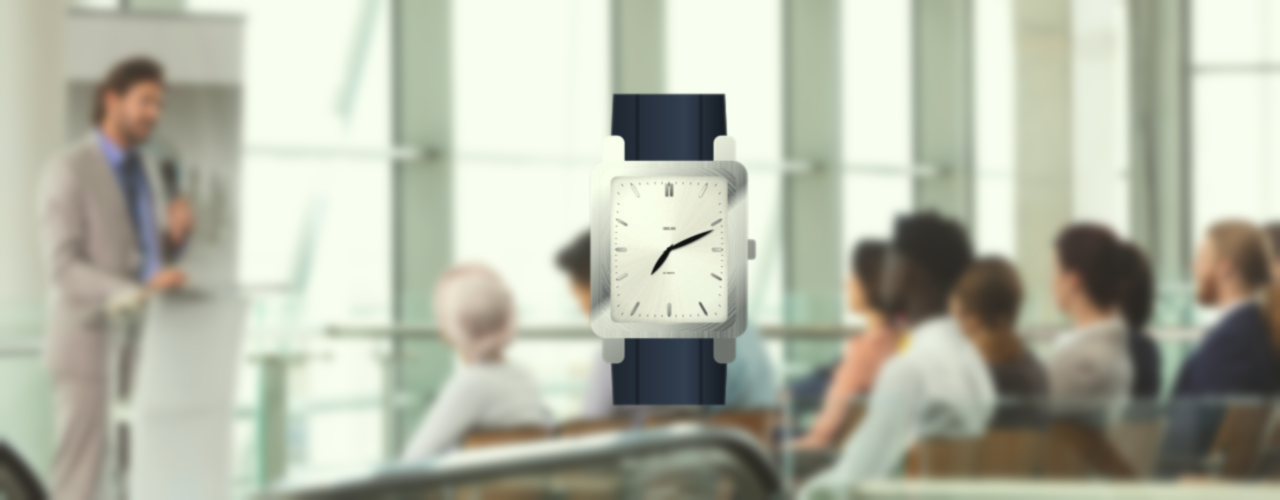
h=7 m=11
